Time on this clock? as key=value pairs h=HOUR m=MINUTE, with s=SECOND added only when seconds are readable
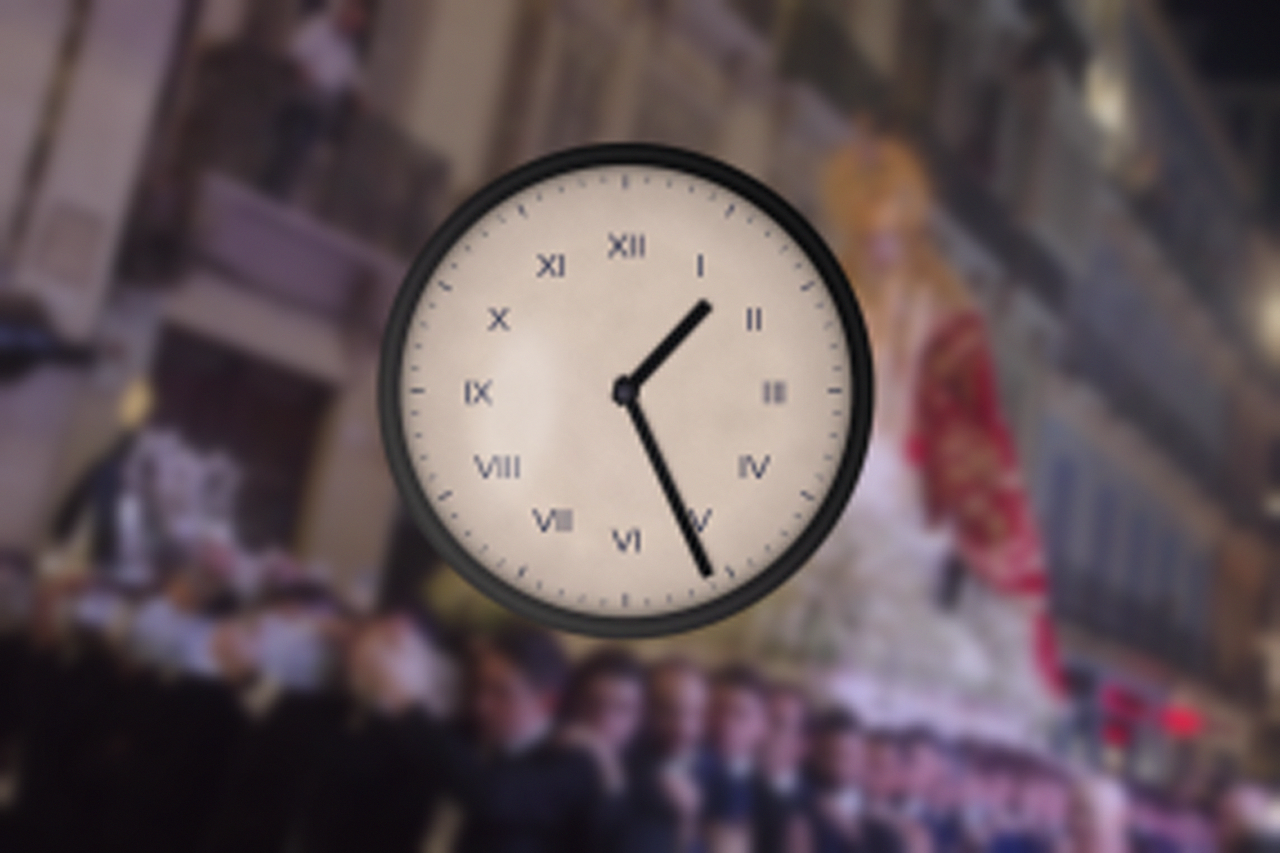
h=1 m=26
